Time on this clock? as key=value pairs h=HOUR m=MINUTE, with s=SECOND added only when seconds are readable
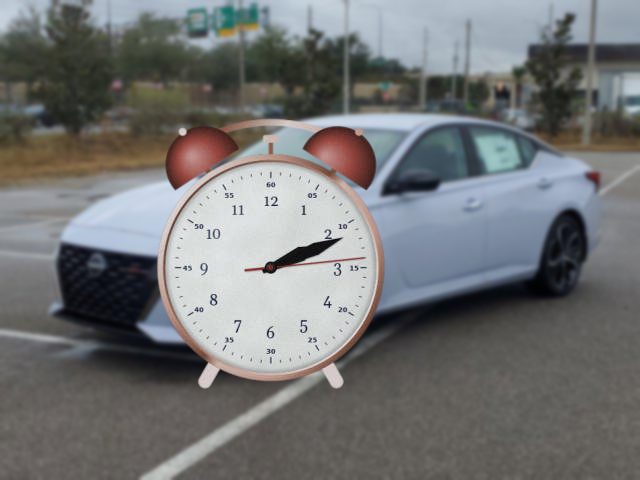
h=2 m=11 s=14
